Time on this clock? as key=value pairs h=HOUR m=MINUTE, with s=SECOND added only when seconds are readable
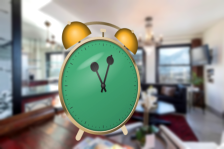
h=11 m=3
